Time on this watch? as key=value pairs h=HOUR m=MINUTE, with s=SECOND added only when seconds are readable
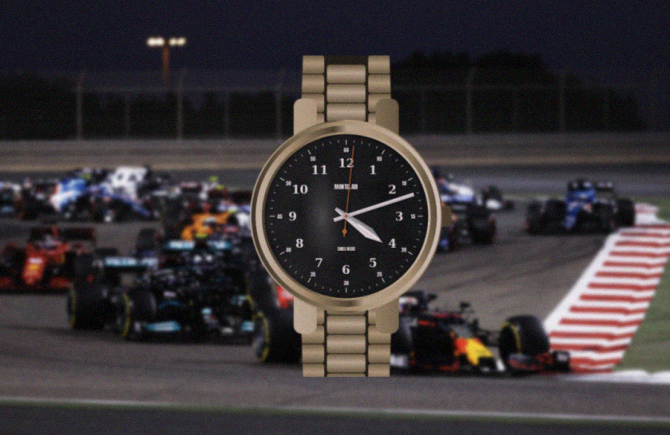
h=4 m=12 s=1
